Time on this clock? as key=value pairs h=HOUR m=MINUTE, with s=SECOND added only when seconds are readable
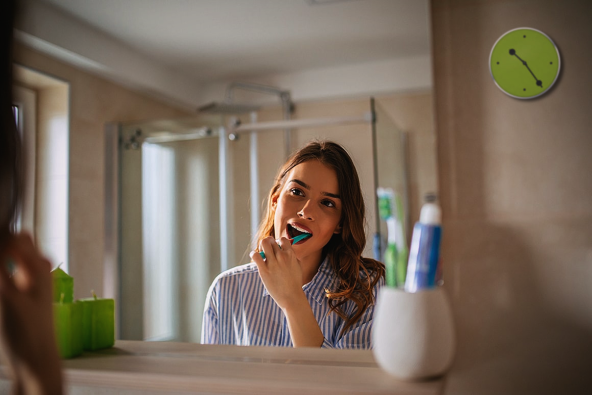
h=10 m=24
